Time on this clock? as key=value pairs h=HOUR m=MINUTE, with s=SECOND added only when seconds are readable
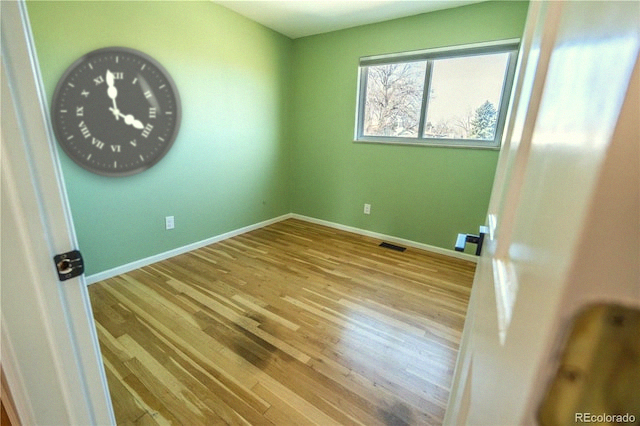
h=3 m=58
